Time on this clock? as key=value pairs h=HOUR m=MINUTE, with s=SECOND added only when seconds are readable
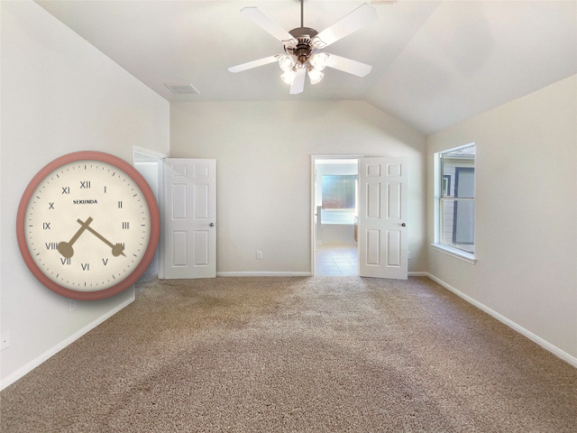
h=7 m=21
